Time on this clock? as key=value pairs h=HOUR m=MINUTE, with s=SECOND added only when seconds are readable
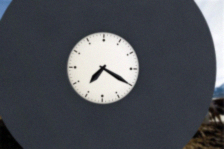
h=7 m=20
